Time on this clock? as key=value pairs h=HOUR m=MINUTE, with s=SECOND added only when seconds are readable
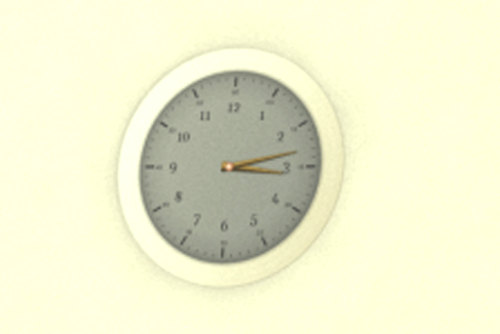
h=3 m=13
